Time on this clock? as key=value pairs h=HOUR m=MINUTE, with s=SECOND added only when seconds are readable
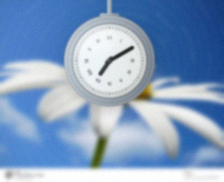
h=7 m=10
